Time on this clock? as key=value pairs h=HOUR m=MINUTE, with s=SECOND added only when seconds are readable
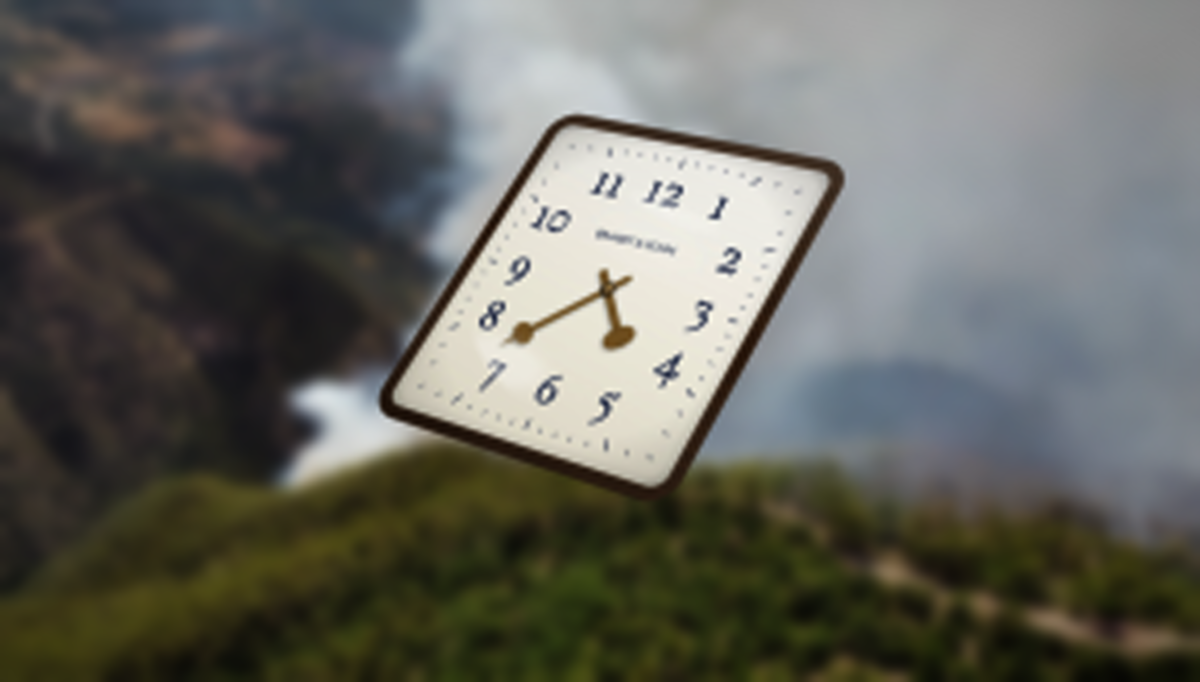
h=4 m=37
